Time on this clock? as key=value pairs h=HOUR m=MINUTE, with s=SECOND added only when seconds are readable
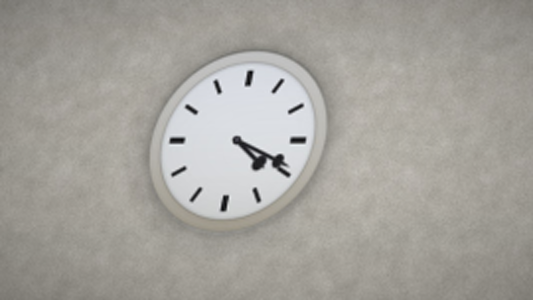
h=4 m=19
